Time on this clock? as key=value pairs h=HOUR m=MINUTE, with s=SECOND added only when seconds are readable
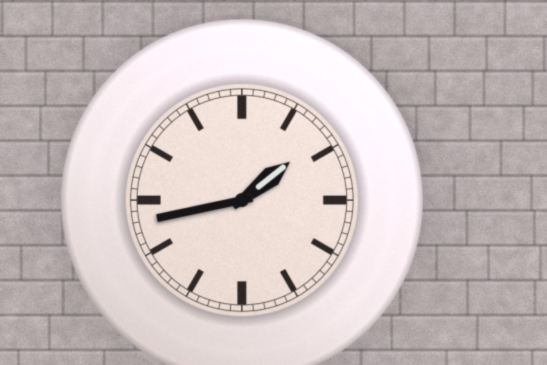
h=1 m=43
